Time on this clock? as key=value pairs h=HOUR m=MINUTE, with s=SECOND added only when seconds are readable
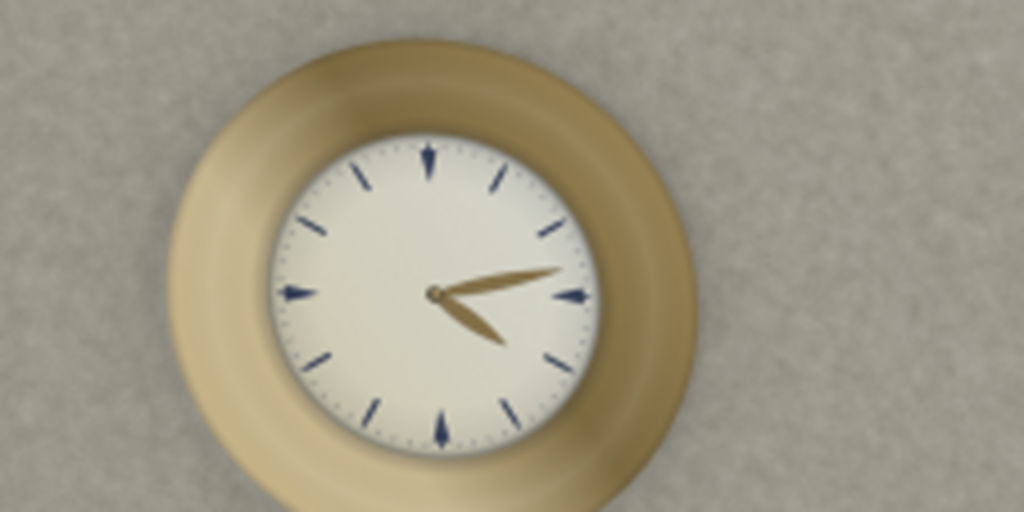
h=4 m=13
